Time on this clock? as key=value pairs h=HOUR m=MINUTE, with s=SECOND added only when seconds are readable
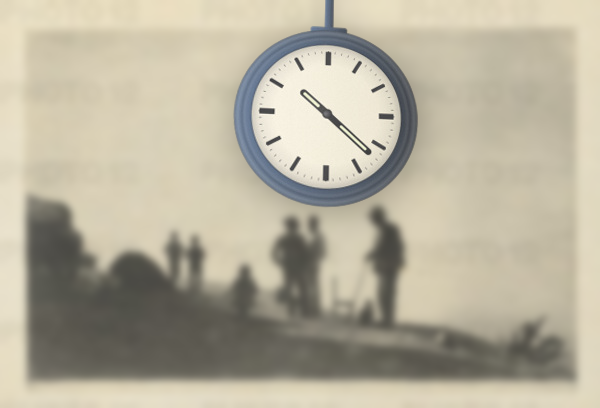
h=10 m=22
